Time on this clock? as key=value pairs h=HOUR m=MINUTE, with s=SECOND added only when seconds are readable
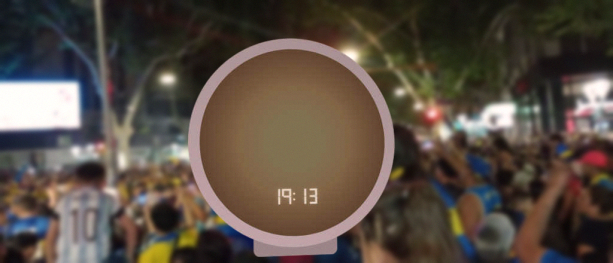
h=19 m=13
